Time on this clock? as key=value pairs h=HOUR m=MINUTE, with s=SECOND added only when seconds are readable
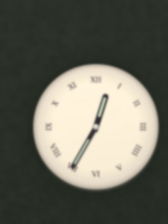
h=12 m=35
